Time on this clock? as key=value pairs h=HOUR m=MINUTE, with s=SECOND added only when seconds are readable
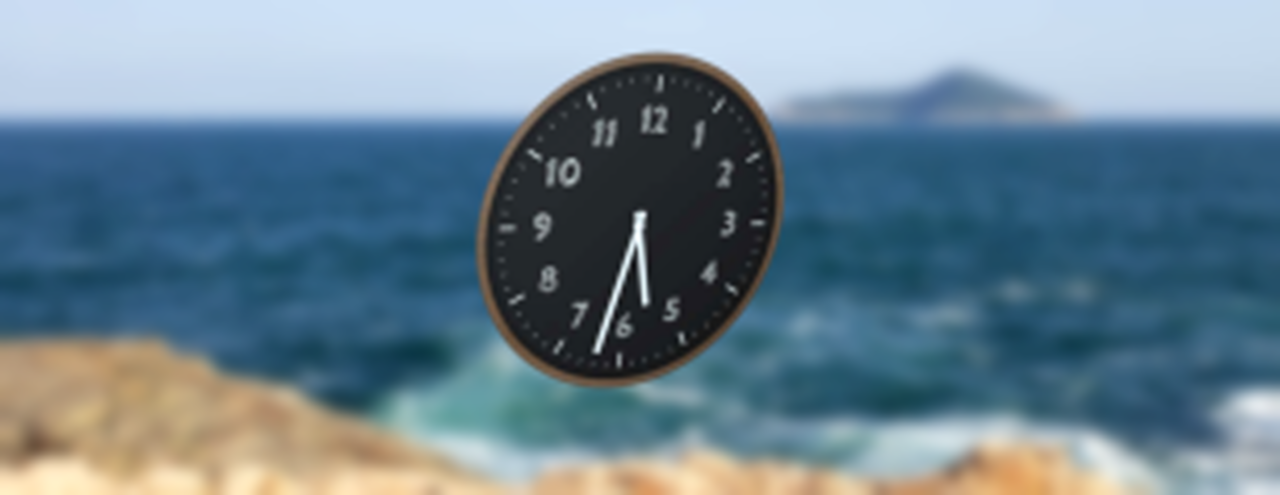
h=5 m=32
